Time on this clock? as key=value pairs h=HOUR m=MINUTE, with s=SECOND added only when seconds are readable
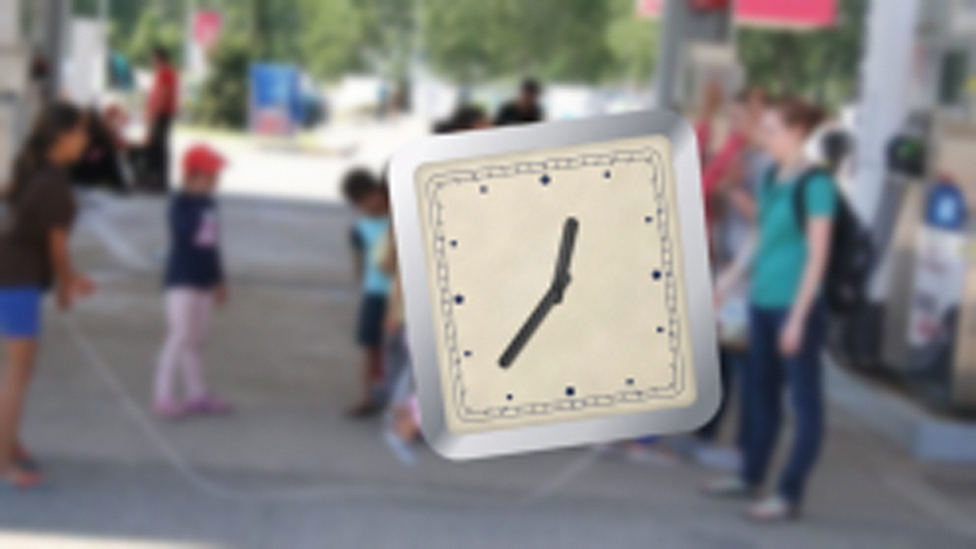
h=12 m=37
